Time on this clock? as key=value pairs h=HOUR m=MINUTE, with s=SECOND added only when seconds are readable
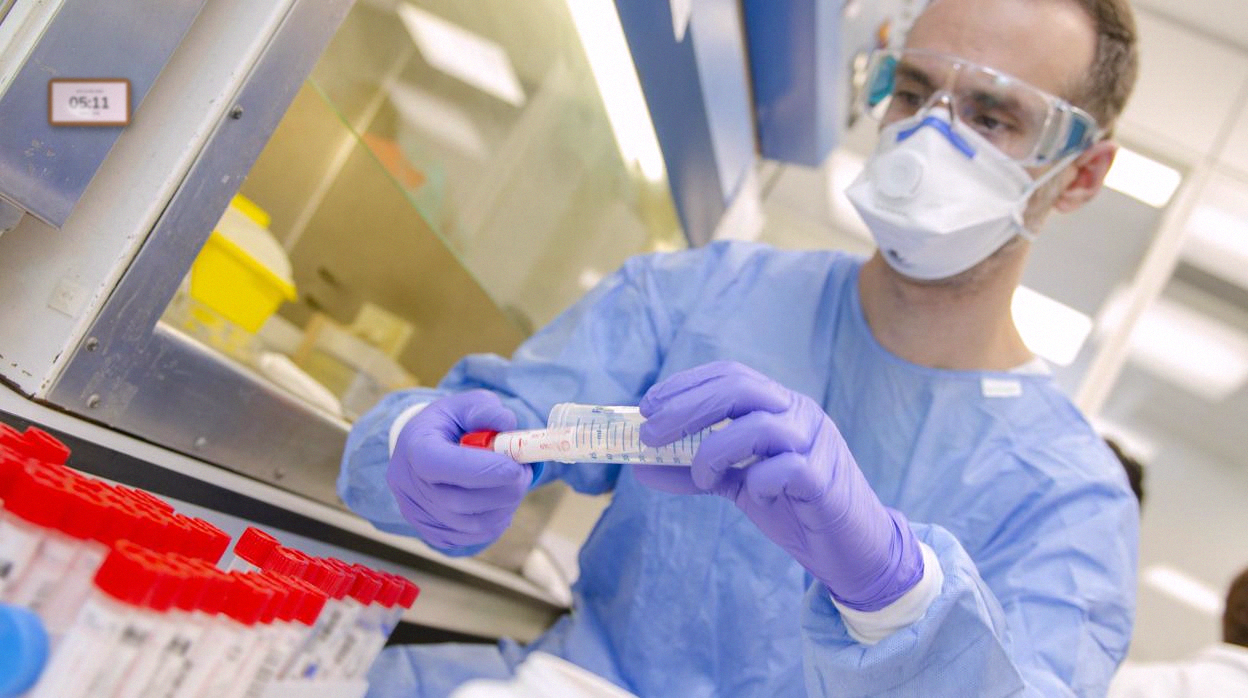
h=5 m=11
